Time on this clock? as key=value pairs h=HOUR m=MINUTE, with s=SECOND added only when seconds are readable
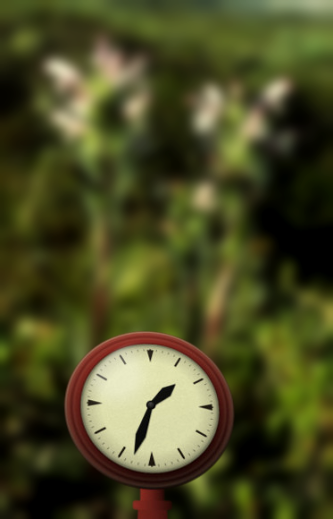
h=1 m=33
